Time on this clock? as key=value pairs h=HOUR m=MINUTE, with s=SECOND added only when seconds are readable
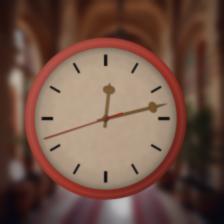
h=12 m=12 s=42
